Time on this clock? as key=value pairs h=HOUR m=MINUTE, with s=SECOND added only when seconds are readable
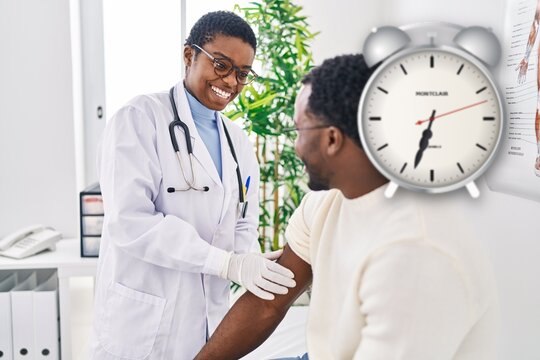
h=6 m=33 s=12
